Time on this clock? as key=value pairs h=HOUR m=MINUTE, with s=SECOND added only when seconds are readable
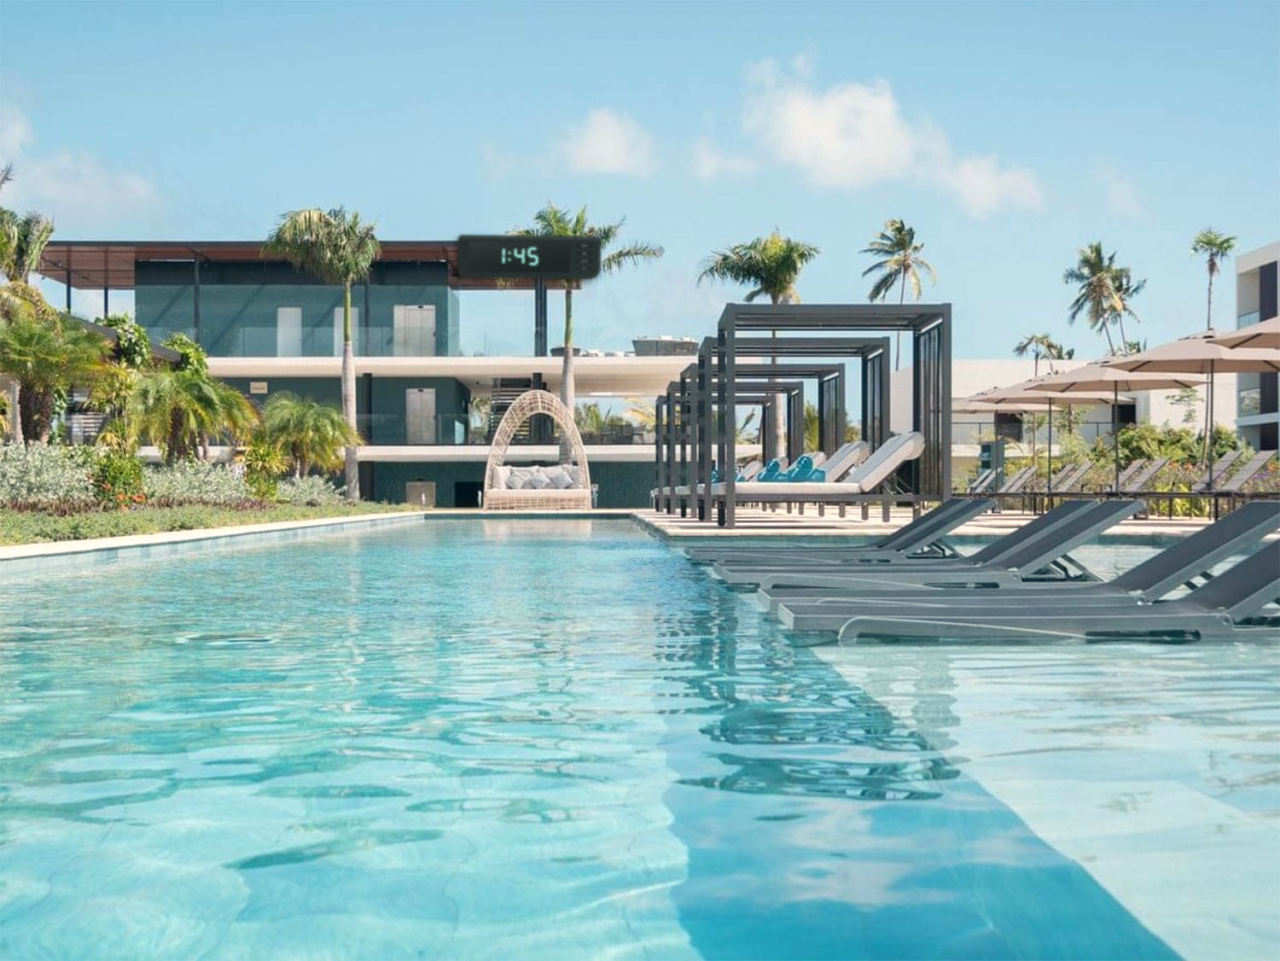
h=1 m=45
